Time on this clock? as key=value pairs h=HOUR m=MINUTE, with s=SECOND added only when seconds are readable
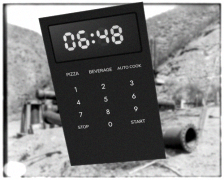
h=6 m=48
